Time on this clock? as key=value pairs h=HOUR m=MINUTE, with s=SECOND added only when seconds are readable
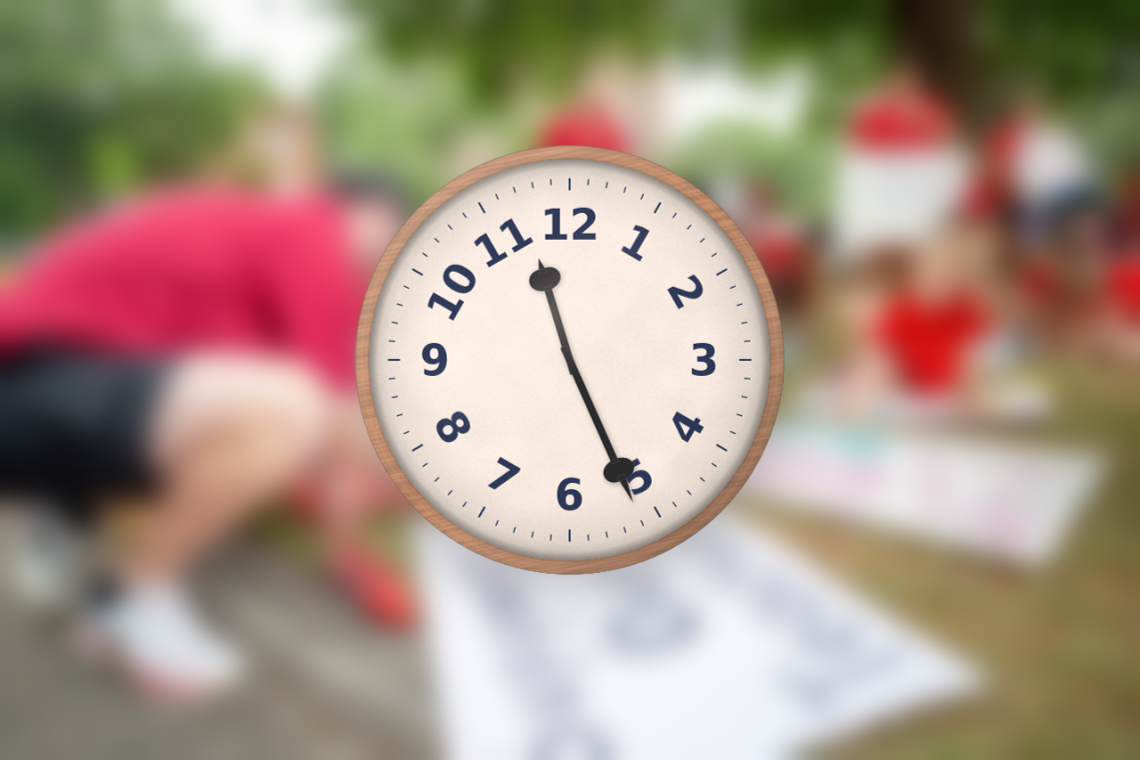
h=11 m=26
